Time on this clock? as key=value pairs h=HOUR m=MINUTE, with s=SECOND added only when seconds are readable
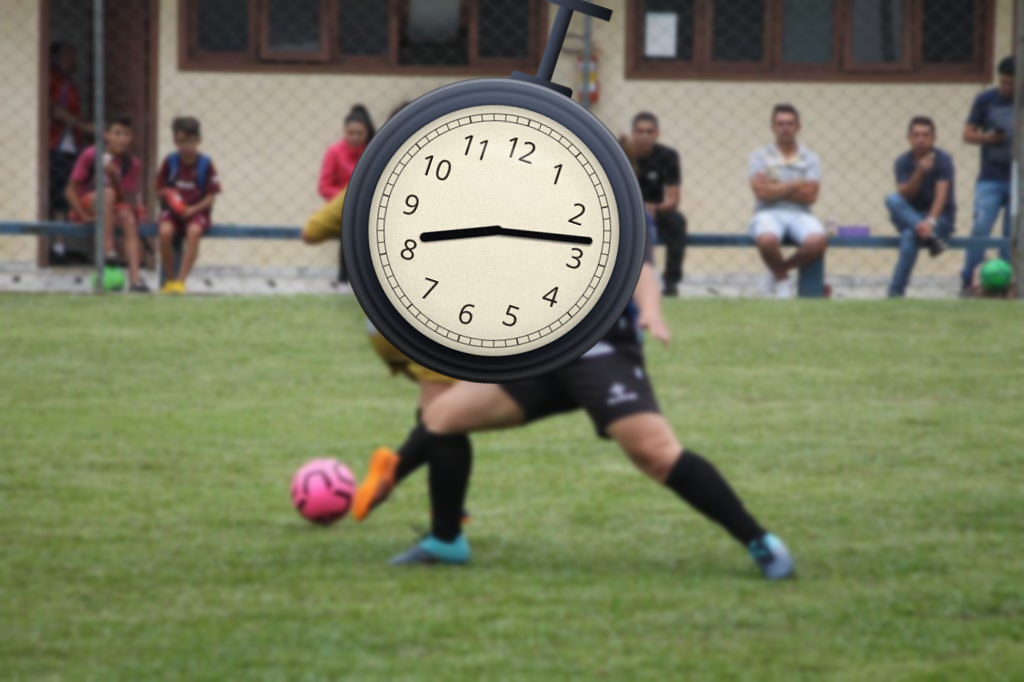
h=8 m=13
